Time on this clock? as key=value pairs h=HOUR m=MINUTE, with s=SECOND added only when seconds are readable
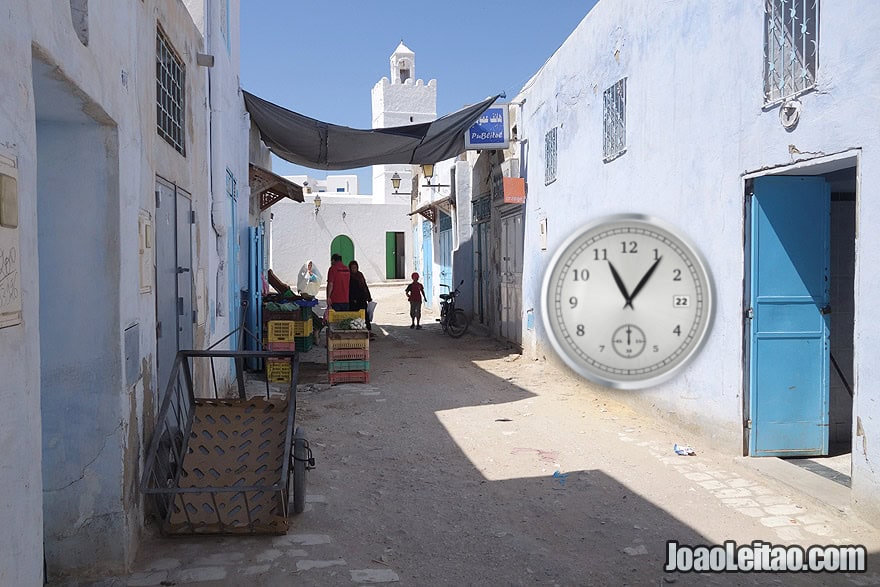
h=11 m=6
